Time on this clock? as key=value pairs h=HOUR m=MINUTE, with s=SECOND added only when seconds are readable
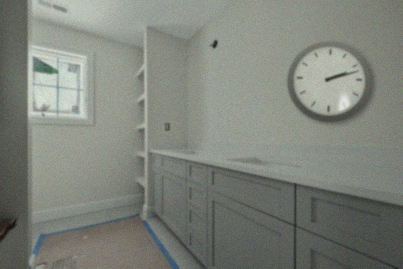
h=2 m=12
